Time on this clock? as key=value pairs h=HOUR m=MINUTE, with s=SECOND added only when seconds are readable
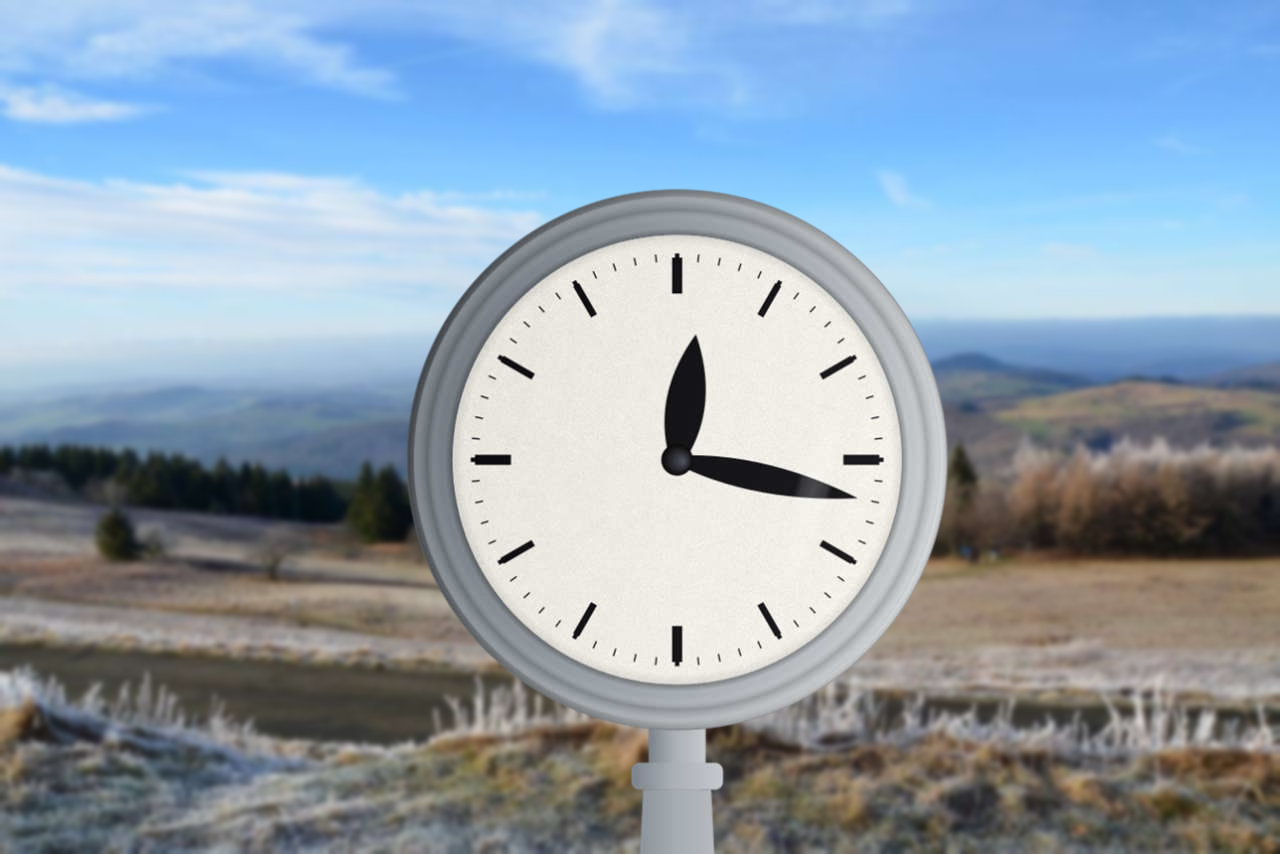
h=12 m=17
